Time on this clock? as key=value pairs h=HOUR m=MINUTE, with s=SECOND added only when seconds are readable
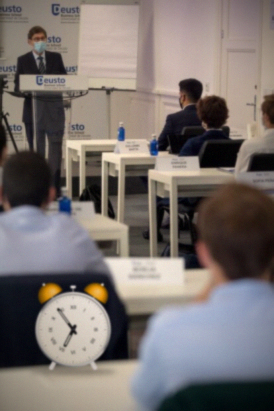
h=6 m=54
